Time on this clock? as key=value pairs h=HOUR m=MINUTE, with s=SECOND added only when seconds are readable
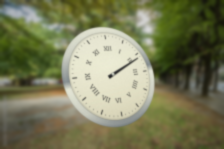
h=2 m=11
